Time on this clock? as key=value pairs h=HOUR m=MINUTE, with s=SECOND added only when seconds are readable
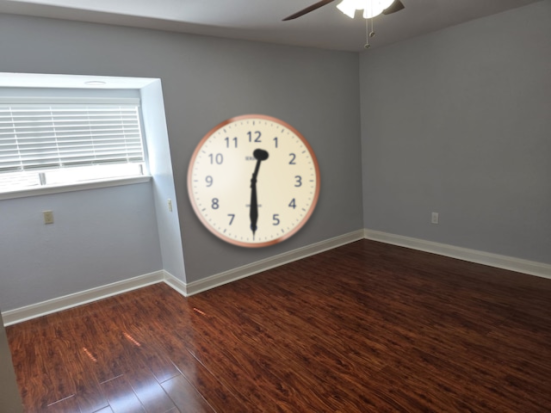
h=12 m=30
